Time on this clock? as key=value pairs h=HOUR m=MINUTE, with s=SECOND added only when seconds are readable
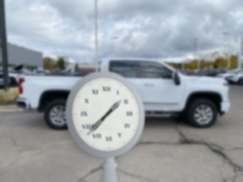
h=1 m=38
